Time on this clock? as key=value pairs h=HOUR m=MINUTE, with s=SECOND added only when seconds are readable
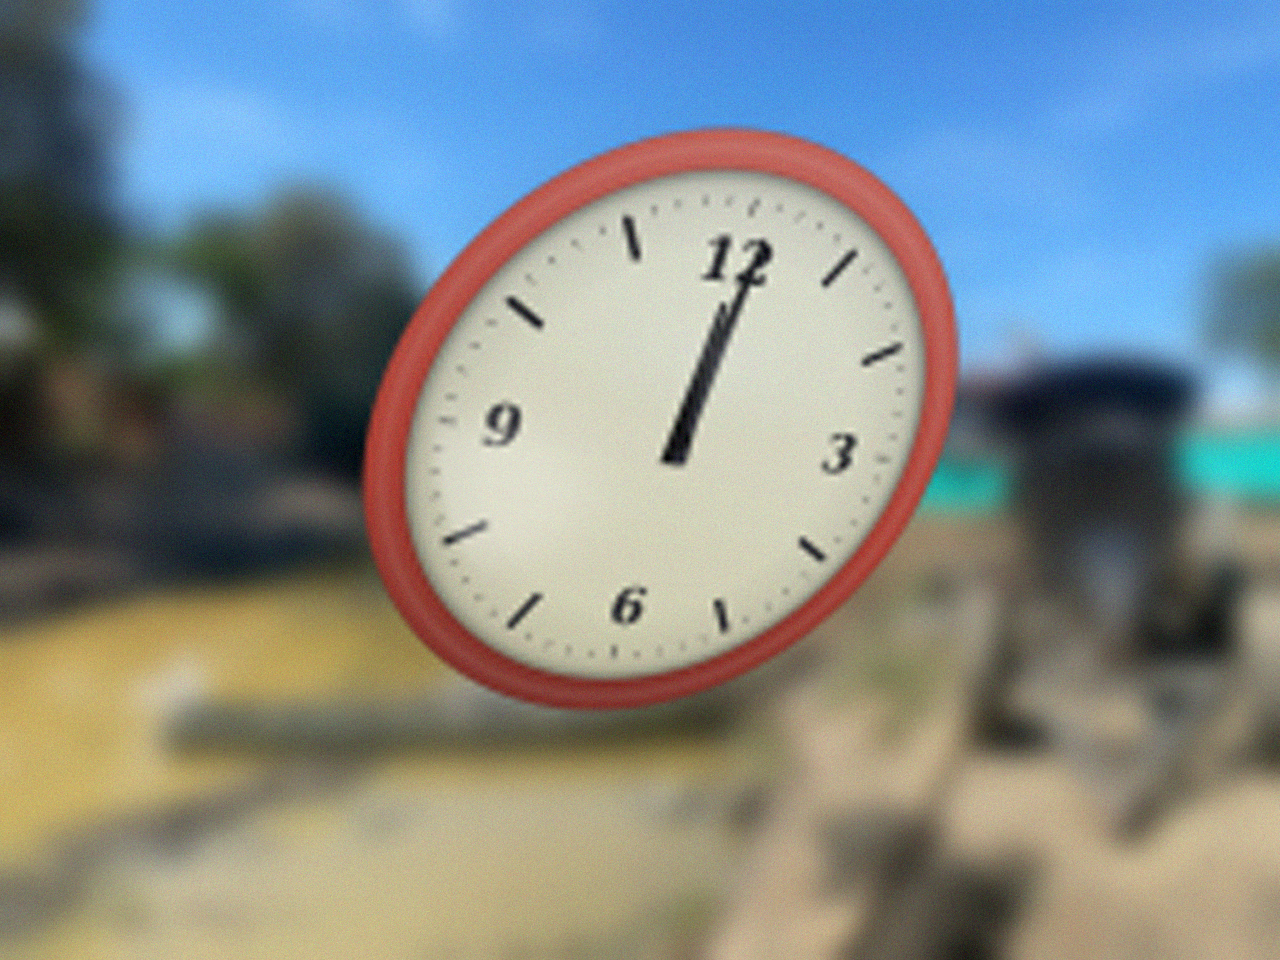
h=12 m=1
